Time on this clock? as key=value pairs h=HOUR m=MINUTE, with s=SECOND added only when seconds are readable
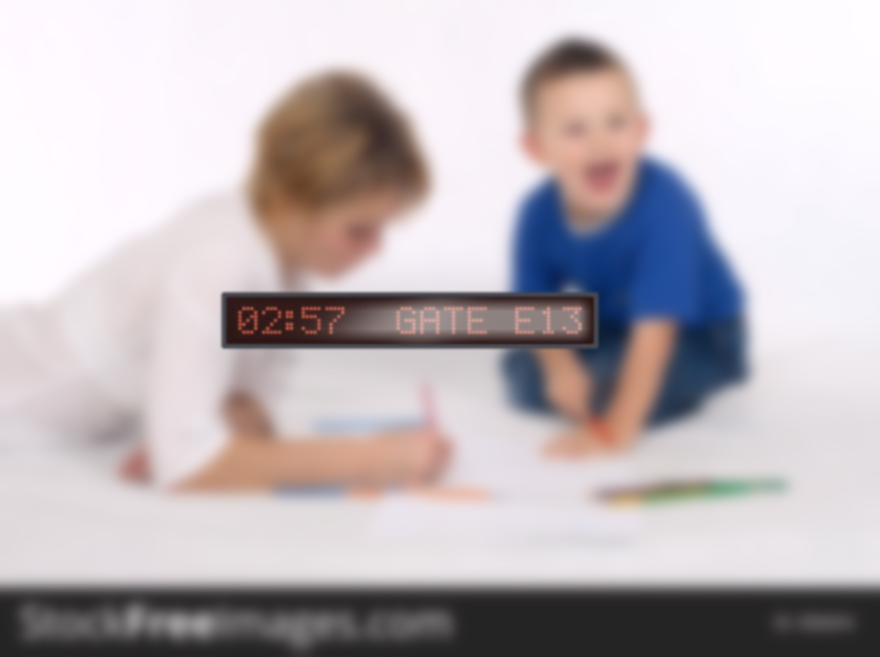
h=2 m=57
